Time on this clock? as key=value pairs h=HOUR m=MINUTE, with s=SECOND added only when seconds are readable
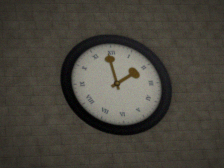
h=1 m=59
